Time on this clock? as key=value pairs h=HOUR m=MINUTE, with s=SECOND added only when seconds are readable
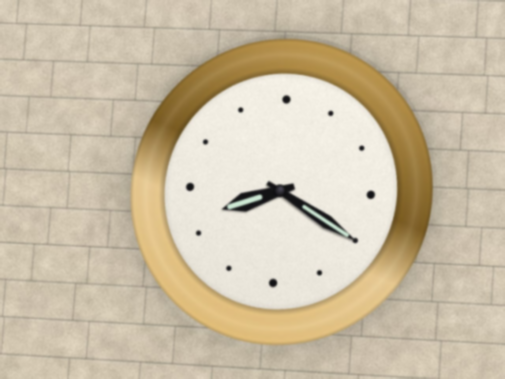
h=8 m=20
